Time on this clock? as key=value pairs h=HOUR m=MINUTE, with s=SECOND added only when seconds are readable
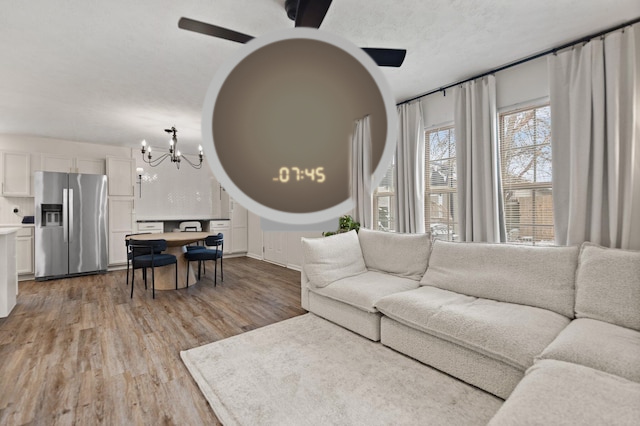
h=7 m=45
